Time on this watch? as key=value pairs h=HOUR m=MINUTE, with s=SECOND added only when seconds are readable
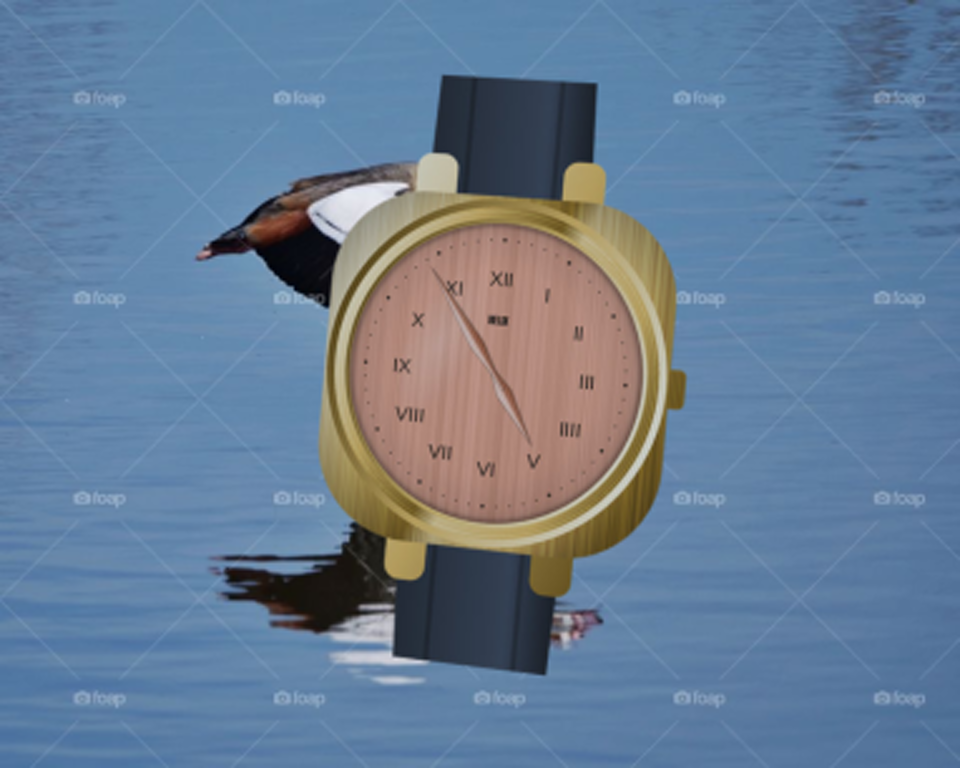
h=4 m=54
